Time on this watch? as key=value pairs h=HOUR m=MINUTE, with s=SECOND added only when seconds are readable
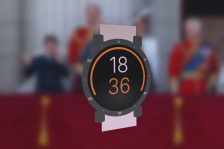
h=18 m=36
